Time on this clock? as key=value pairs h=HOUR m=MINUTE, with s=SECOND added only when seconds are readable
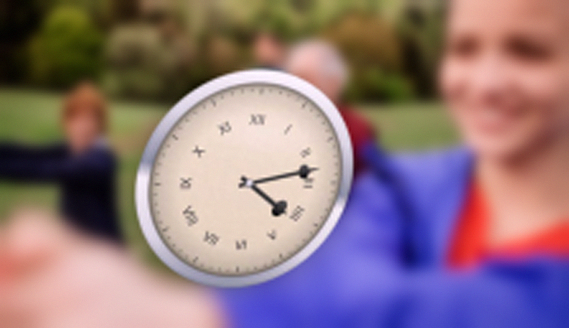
h=4 m=13
